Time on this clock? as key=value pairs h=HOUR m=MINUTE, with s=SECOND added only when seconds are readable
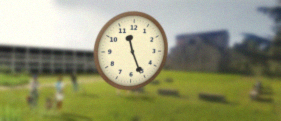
h=11 m=26
